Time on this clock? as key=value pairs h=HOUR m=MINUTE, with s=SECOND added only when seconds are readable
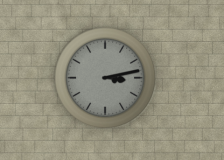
h=3 m=13
